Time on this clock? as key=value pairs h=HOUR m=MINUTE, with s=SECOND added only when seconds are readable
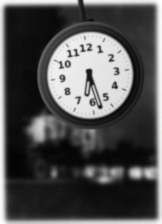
h=6 m=28
